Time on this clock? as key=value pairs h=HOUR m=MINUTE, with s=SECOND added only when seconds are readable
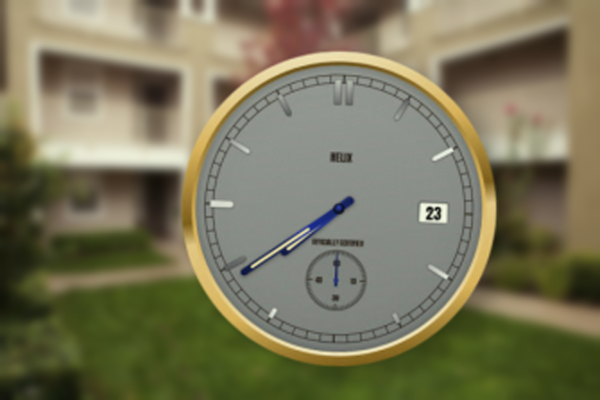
h=7 m=39
